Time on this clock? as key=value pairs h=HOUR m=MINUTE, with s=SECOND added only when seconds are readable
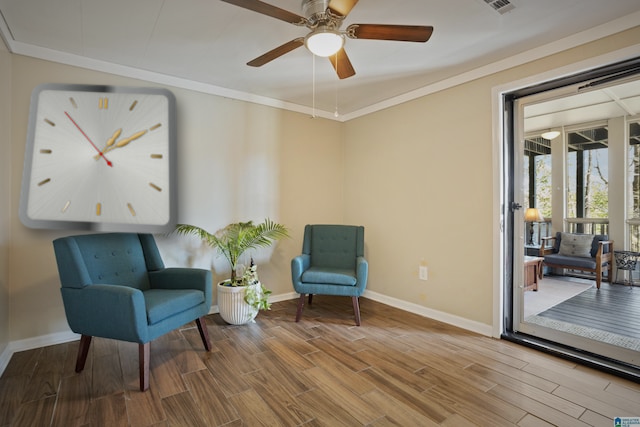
h=1 m=9 s=53
